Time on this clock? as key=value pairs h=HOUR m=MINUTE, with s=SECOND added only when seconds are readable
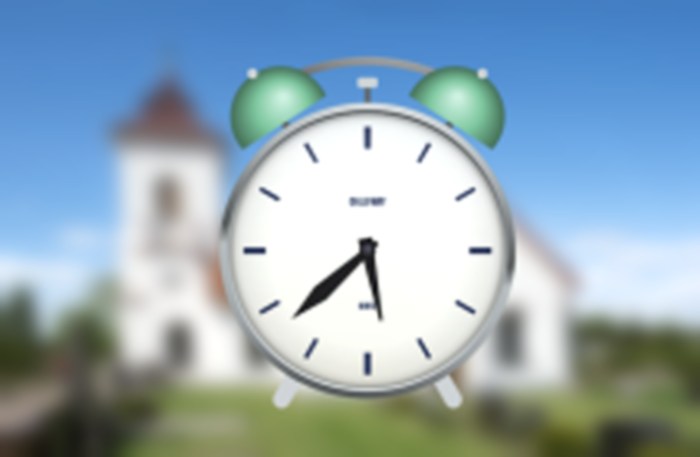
h=5 m=38
